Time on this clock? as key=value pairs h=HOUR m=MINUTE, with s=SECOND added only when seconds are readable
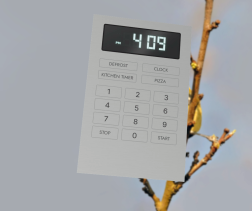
h=4 m=9
